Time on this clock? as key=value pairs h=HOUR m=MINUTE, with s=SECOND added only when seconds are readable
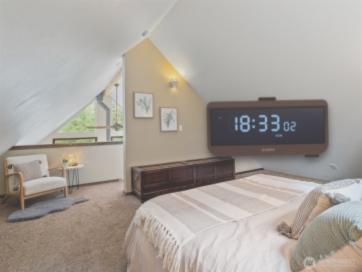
h=18 m=33 s=2
